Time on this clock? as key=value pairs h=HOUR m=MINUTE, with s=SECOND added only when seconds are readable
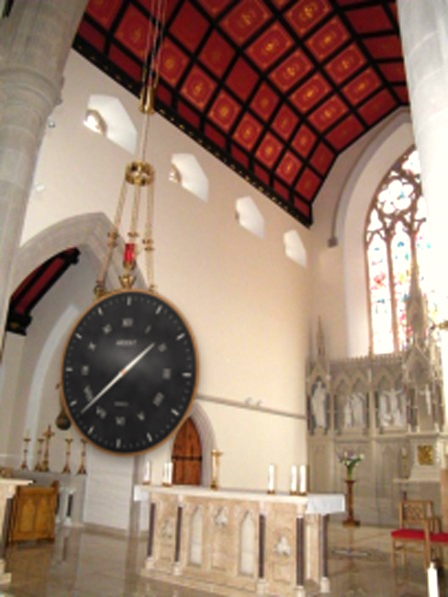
h=1 m=38
